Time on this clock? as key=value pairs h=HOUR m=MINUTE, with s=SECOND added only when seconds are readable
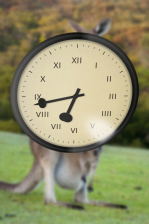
h=6 m=43
